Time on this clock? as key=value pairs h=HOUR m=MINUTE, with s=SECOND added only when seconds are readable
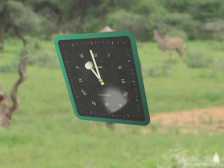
h=10 m=59
